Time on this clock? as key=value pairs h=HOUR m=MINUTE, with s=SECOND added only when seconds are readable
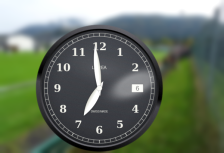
h=6 m=59
